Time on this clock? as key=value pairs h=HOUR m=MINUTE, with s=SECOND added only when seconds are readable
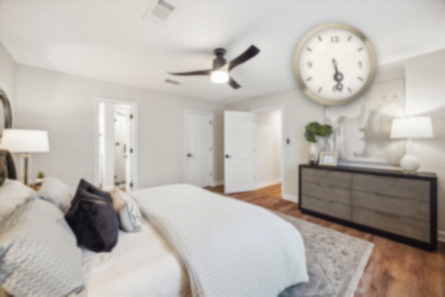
h=5 m=28
